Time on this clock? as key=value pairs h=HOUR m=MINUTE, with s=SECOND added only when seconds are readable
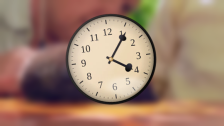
h=4 m=6
